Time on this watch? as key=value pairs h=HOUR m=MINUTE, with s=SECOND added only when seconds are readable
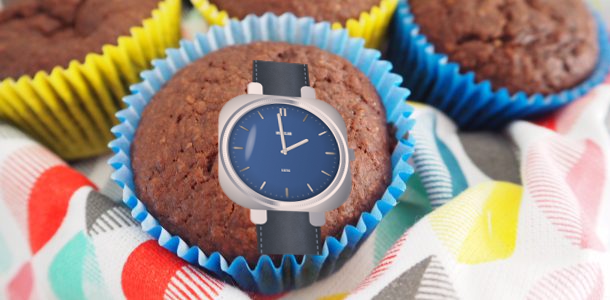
h=1 m=59
